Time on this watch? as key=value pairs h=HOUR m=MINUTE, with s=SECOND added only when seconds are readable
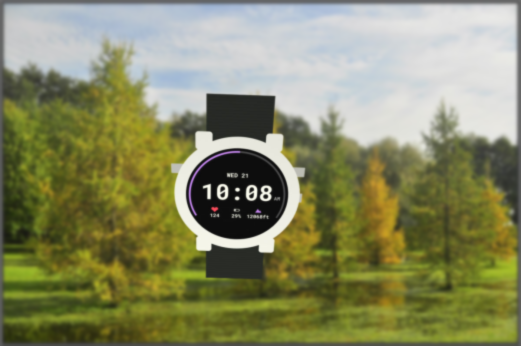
h=10 m=8
